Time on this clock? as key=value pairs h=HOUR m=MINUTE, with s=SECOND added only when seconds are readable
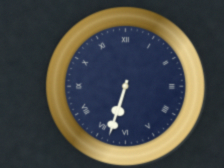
h=6 m=33
